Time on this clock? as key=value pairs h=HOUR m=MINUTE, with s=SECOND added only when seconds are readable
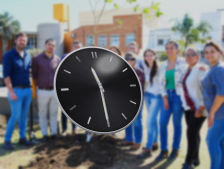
h=11 m=30
